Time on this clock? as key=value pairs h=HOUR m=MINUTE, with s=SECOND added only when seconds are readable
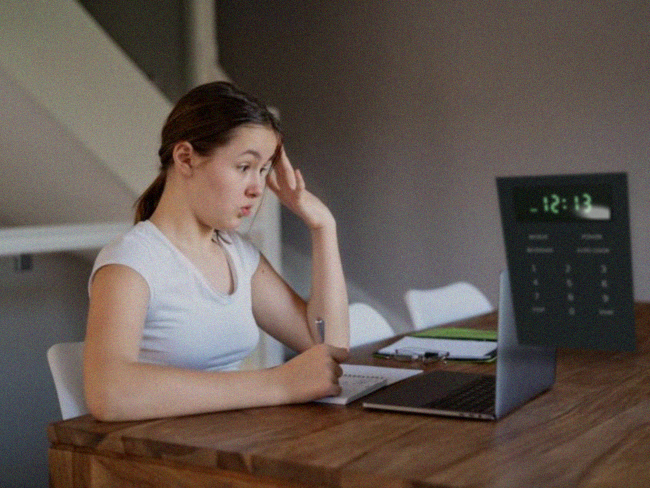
h=12 m=13
